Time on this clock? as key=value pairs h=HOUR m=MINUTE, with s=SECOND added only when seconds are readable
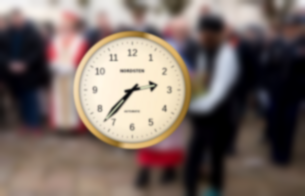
h=2 m=37
